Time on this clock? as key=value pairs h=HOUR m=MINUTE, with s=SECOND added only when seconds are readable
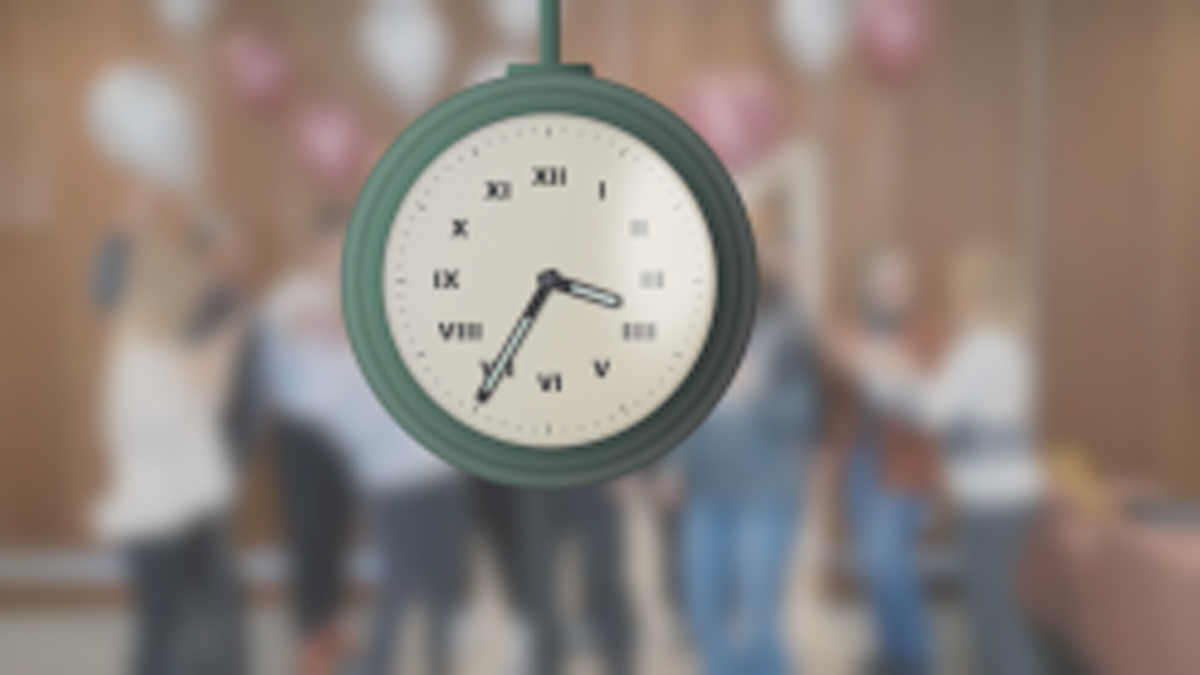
h=3 m=35
